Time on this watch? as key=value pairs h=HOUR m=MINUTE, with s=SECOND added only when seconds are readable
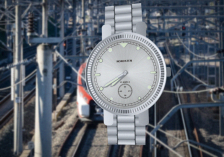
h=7 m=40
